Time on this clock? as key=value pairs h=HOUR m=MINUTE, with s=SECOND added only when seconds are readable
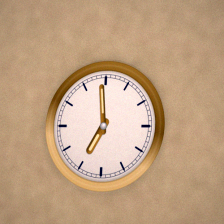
h=6 m=59
